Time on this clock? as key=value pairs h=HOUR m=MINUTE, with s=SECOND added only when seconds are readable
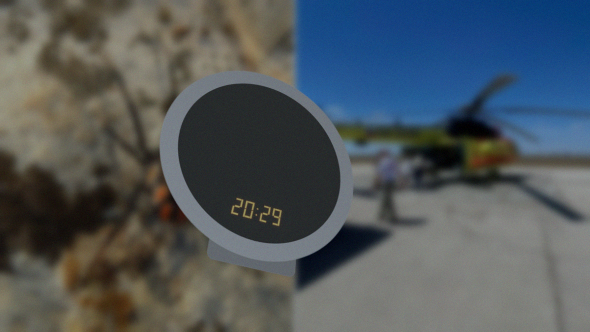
h=20 m=29
